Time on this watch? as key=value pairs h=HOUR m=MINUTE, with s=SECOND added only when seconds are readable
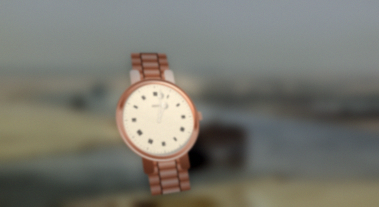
h=1 m=2
